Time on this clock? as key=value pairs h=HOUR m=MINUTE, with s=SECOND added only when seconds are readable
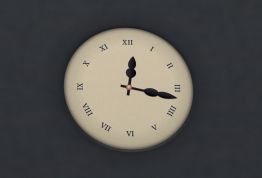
h=12 m=17
